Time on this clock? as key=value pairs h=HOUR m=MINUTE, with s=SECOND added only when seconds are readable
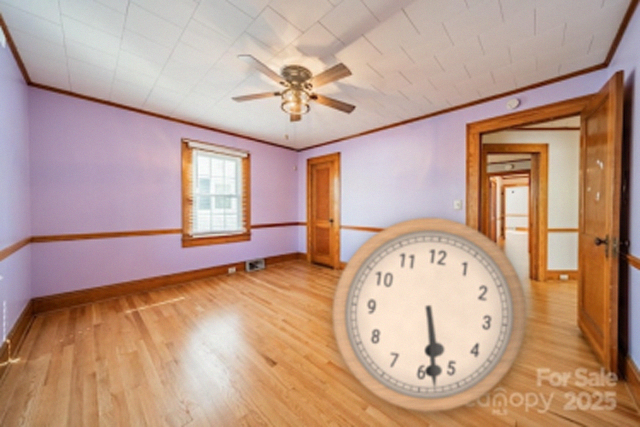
h=5 m=28
